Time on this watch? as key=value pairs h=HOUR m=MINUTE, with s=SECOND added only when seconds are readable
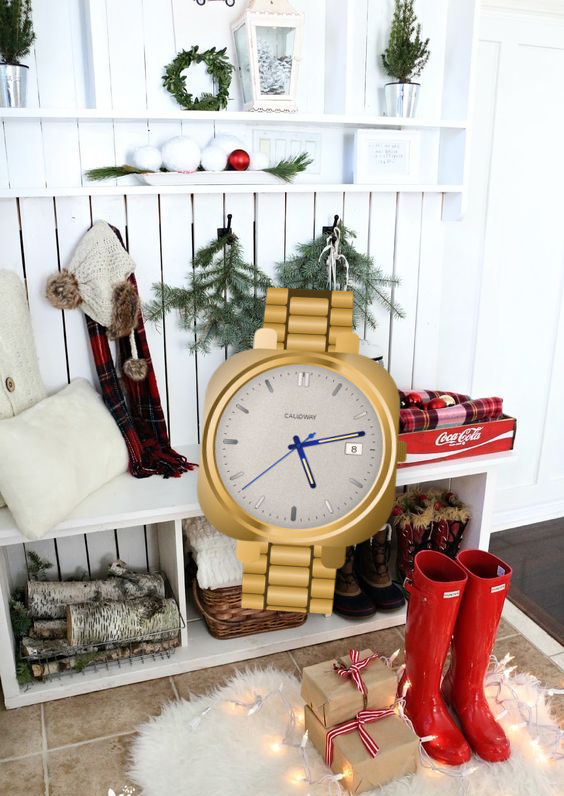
h=5 m=12 s=38
